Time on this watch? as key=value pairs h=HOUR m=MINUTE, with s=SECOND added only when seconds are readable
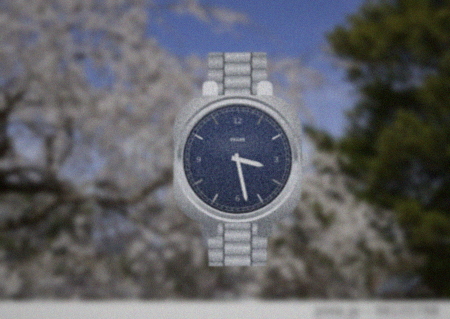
h=3 m=28
